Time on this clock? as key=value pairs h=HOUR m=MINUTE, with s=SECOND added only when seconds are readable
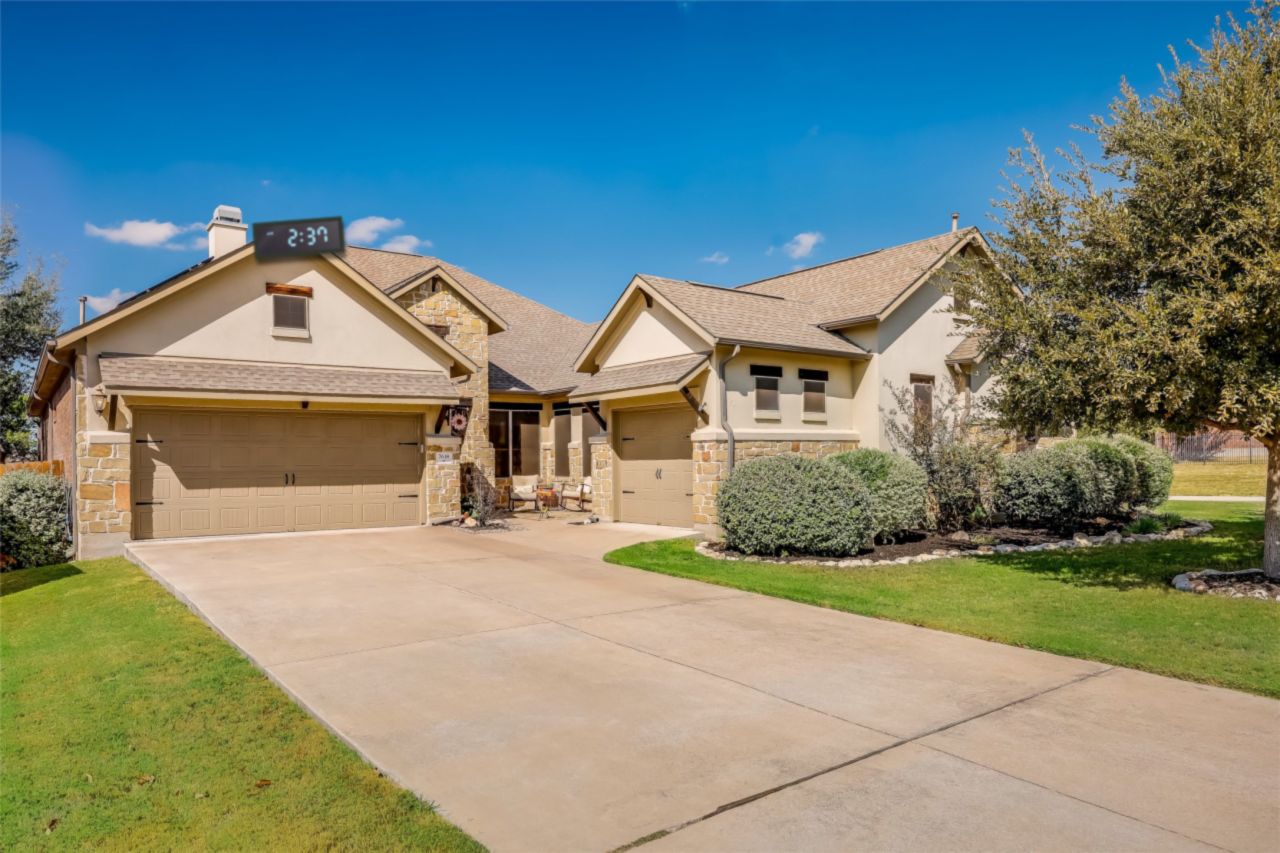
h=2 m=37
